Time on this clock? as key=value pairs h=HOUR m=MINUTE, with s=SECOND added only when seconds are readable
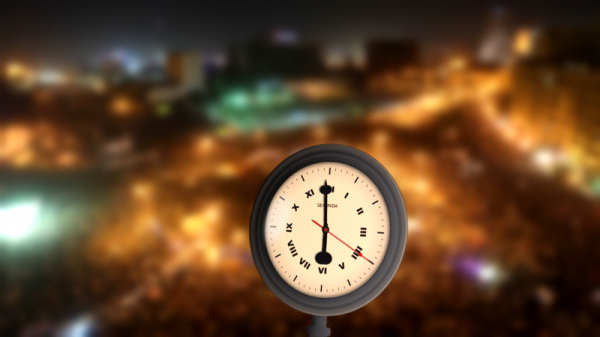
h=5 m=59 s=20
